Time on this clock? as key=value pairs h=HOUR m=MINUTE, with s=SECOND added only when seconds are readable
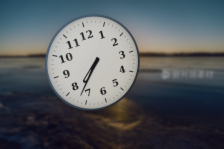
h=7 m=37
